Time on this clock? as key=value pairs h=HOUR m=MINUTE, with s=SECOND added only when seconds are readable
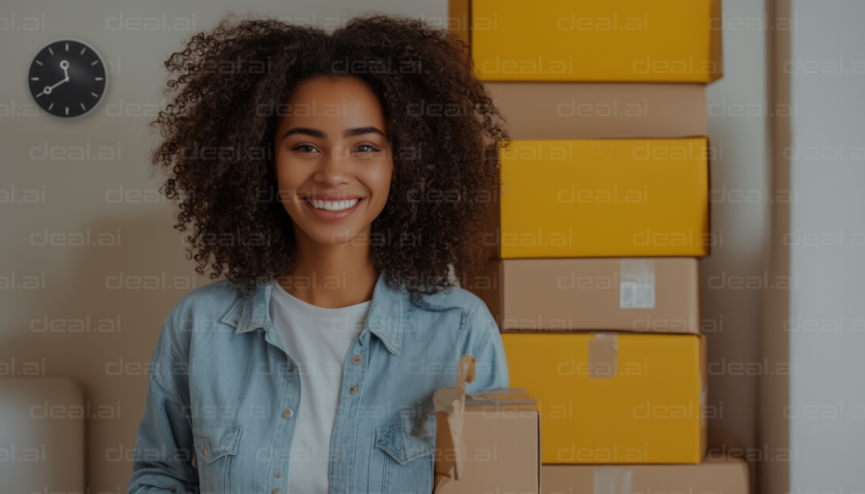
h=11 m=40
